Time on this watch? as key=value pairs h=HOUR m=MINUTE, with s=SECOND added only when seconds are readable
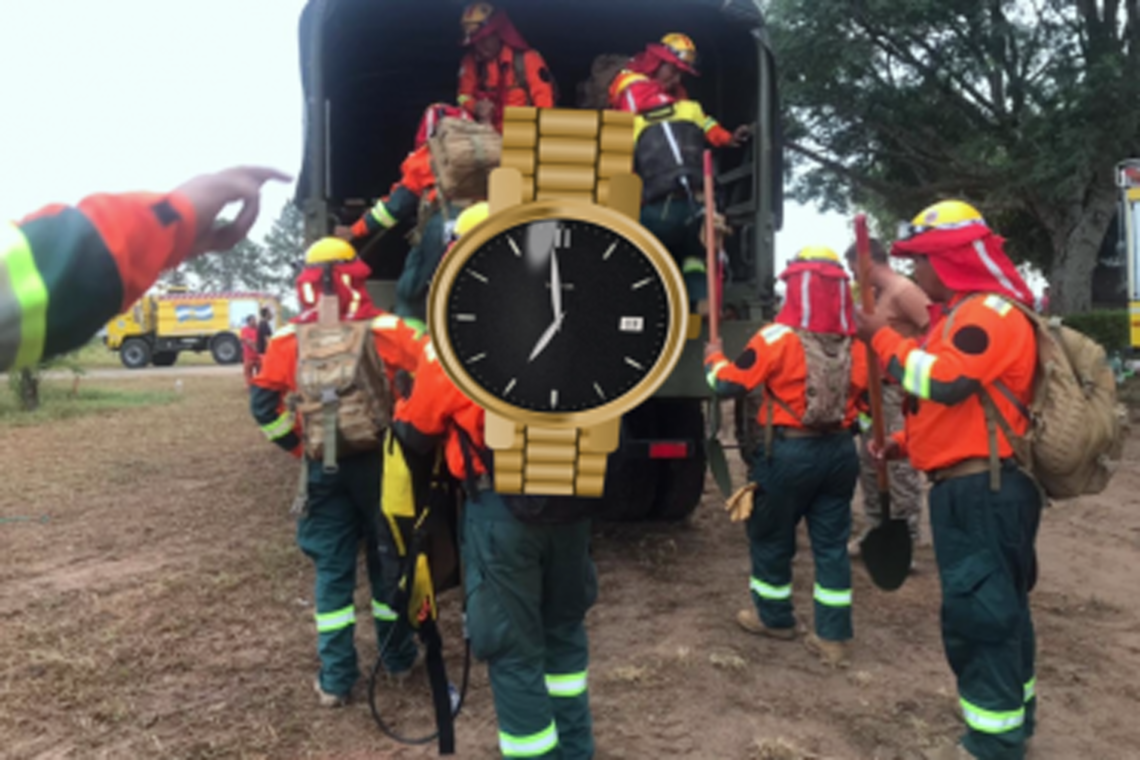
h=6 m=59
